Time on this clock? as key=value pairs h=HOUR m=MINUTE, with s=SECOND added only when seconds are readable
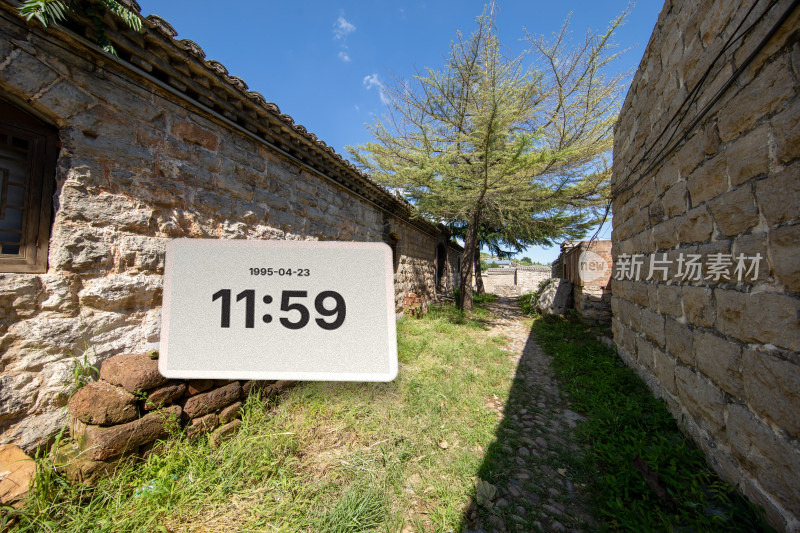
h=11 m=59
